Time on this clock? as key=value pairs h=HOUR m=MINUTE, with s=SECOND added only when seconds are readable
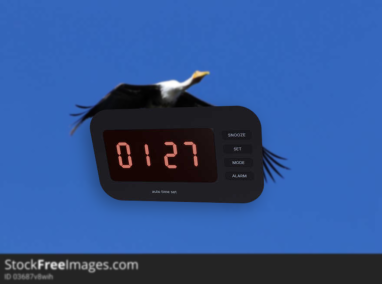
h=1 m=27
